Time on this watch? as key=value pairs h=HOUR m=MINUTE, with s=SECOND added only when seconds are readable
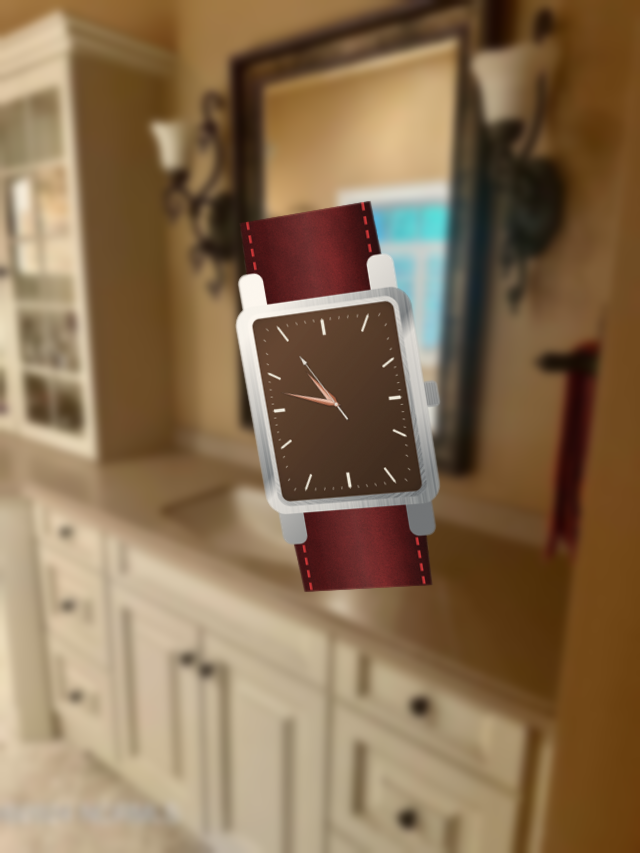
h=10 m=47 s=55
